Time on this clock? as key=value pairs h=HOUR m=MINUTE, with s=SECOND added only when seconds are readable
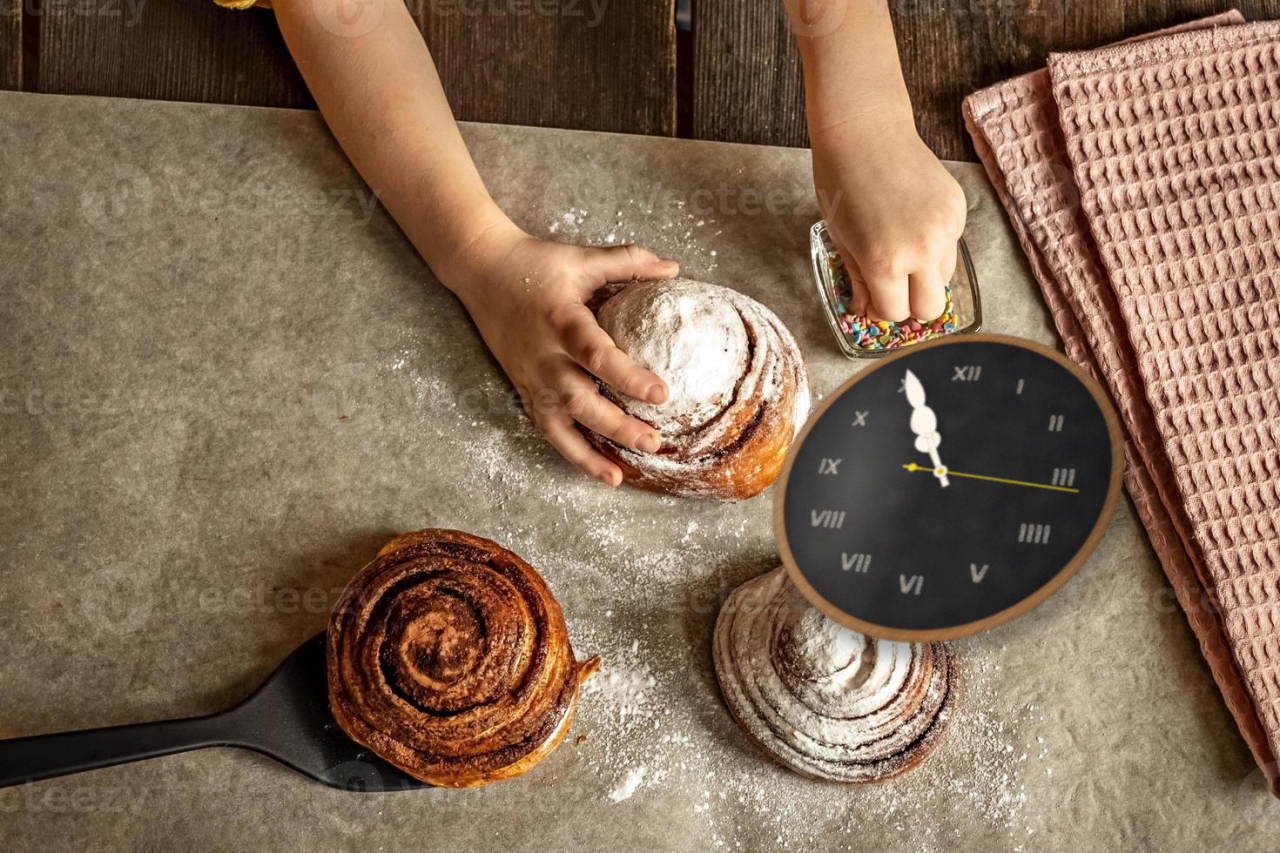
h=10 m=55 s=16
